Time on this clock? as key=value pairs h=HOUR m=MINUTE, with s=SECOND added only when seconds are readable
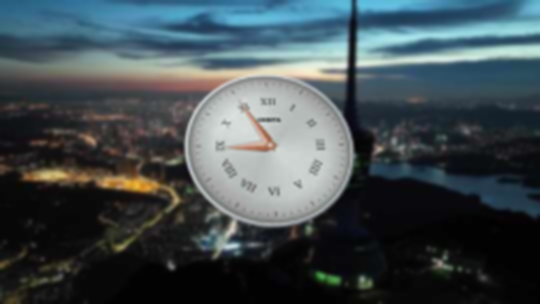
h=8 m=55
